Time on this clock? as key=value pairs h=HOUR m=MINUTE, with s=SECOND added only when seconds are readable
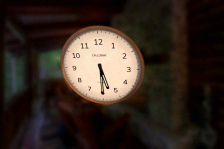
h=5 m=30
